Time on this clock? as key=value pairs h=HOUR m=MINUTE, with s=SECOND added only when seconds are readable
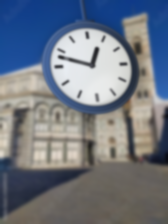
h=12 m=48
